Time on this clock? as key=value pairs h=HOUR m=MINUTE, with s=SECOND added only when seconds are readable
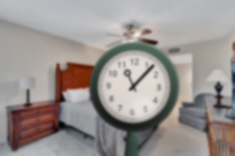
h=11 m=7
